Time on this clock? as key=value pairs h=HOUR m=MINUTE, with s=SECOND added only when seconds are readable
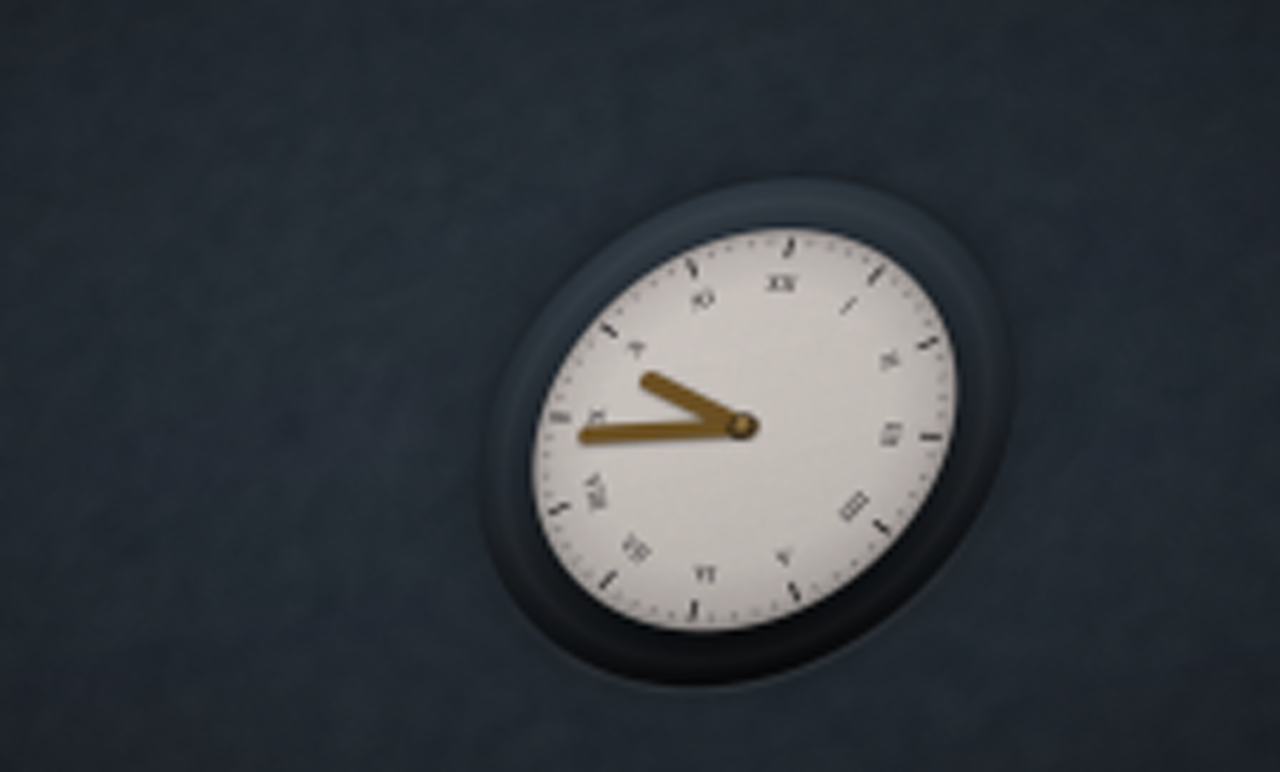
h=9 m=44
